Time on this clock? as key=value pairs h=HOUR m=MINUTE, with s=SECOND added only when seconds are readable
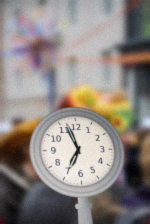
h=6 m=57
